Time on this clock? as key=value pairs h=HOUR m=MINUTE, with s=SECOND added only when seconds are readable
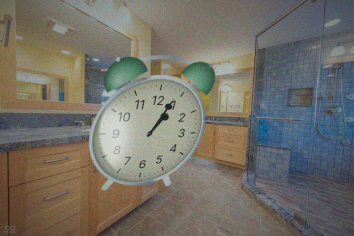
h=1 m=4
